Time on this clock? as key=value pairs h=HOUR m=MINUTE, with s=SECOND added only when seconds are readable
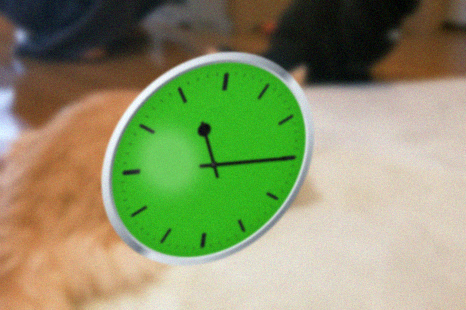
h=11 m=15
